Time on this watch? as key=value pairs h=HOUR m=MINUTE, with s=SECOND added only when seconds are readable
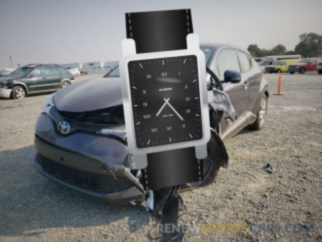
h=7 m=24
